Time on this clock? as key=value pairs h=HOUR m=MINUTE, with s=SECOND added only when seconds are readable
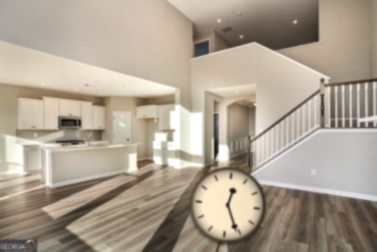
h=12 m=26
